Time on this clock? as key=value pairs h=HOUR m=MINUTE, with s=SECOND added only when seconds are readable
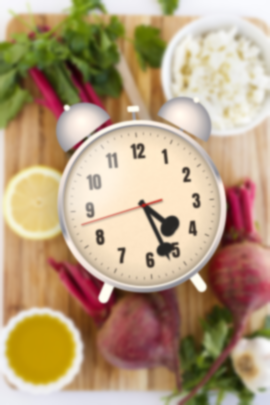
h=4 m=26 s=43
